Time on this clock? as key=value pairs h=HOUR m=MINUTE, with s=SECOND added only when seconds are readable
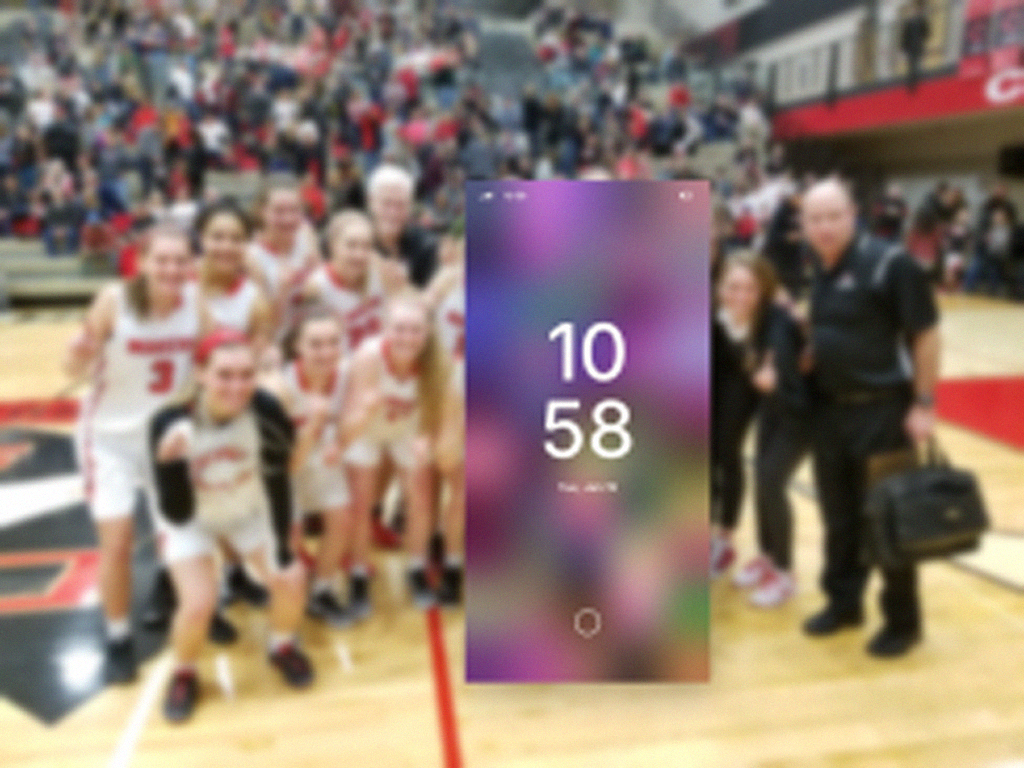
h=10 m=58
